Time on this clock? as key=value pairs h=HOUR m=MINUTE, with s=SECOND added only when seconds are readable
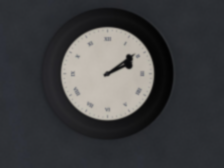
h=2 m=9
